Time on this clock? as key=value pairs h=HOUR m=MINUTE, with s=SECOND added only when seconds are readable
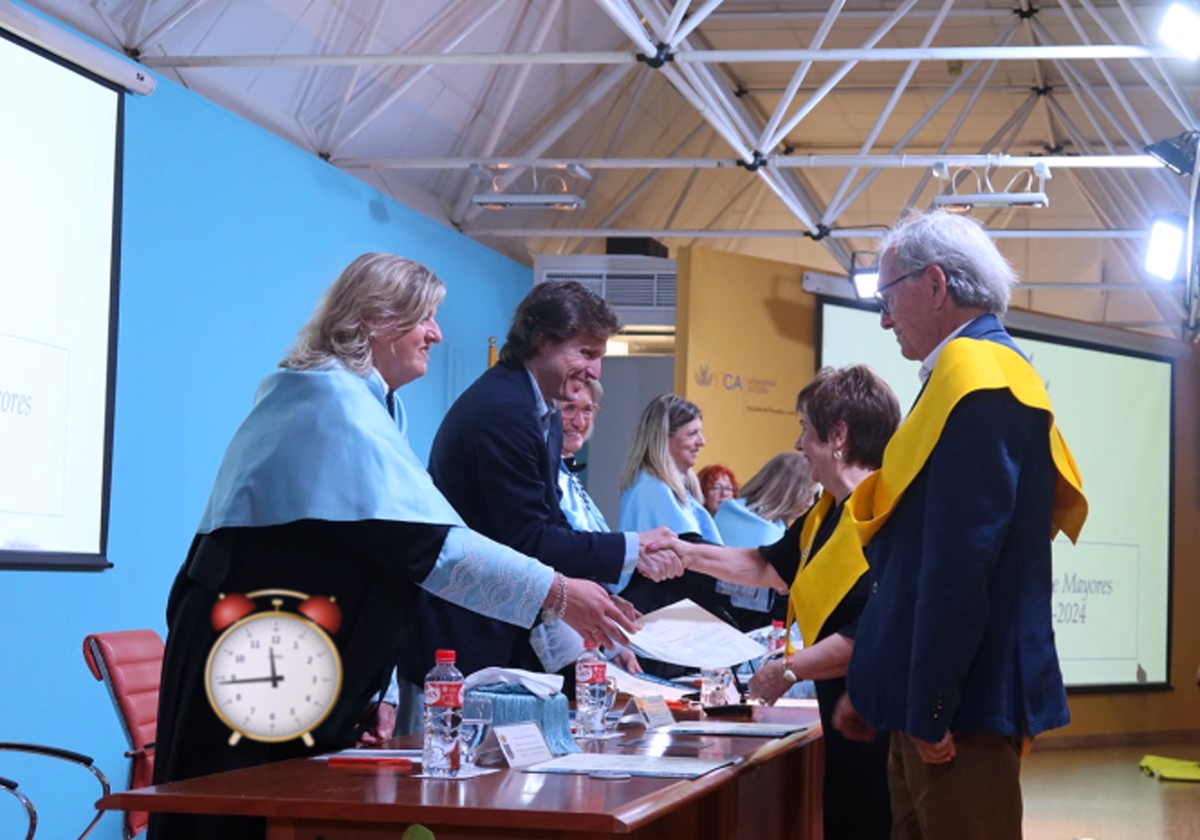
h=11 m=44
